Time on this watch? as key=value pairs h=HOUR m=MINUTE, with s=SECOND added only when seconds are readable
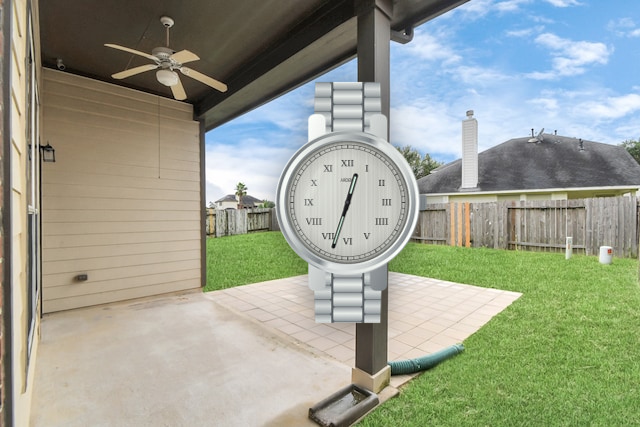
h=12 m=33
